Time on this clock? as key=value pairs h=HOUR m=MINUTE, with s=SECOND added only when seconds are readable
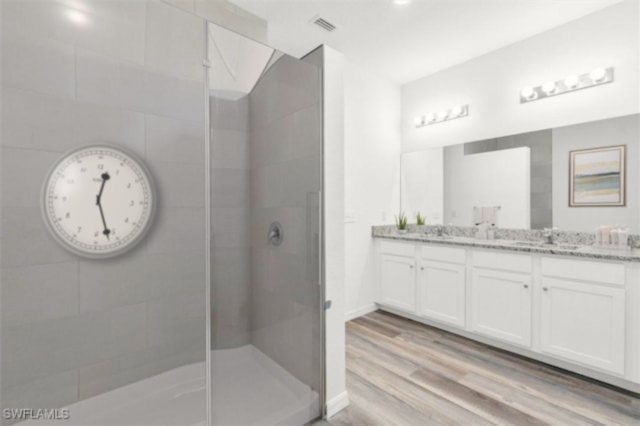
h=12 m=27
